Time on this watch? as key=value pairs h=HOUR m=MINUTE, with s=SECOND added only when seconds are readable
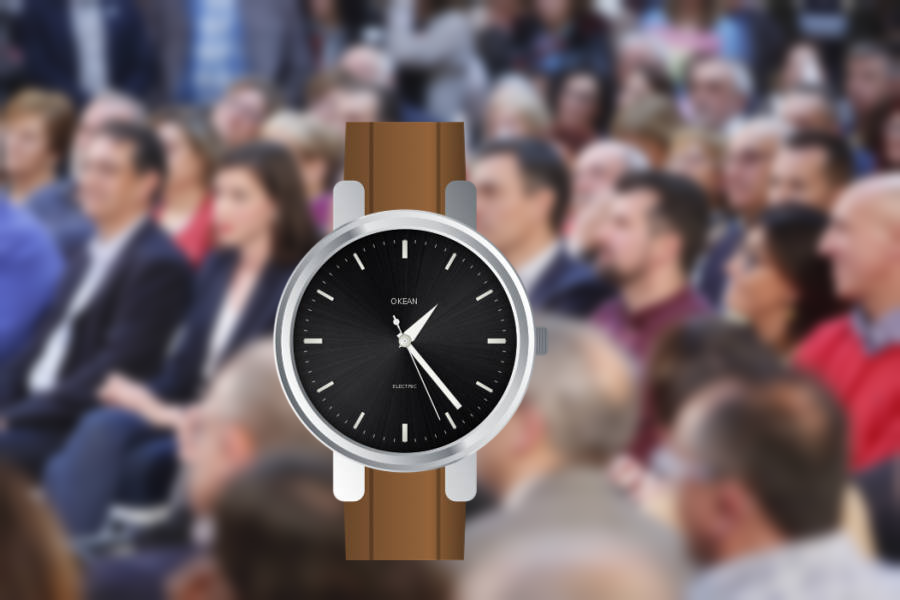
h=1 m=23 s=26
